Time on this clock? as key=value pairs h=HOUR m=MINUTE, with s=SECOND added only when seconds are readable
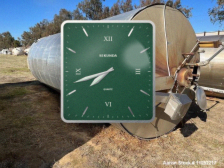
h=7 m=42
